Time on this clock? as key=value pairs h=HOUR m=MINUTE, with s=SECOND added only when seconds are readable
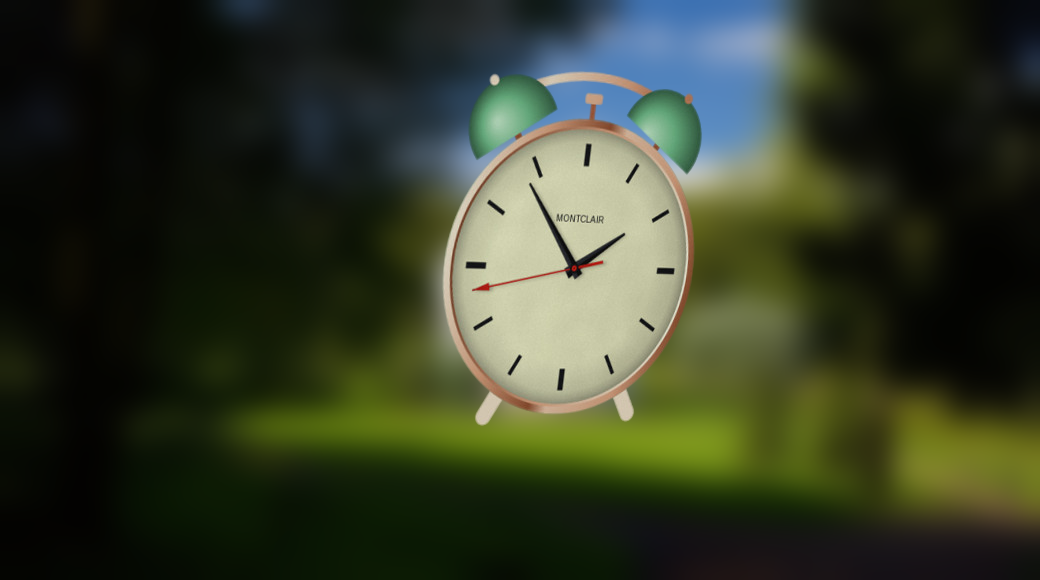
h=1 m=53 s=43
